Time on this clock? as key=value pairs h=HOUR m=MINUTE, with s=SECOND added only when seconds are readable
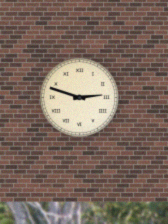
h=2 m=48
